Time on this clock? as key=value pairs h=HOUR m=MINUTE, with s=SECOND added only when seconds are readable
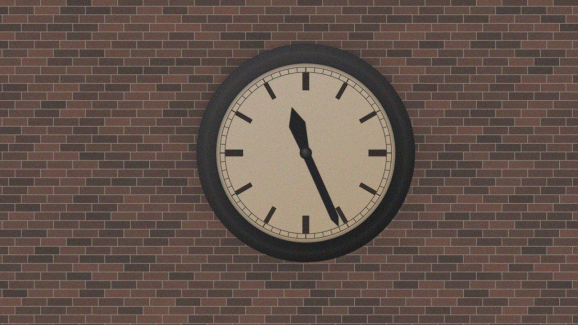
h=11 m=26
